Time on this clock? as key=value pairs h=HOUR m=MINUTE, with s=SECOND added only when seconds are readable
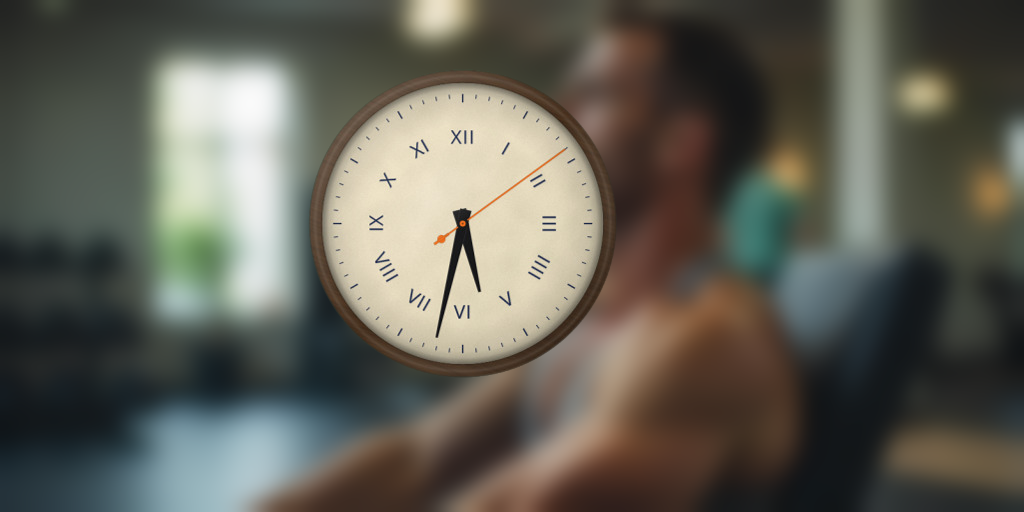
h=5 m=32 s=9
